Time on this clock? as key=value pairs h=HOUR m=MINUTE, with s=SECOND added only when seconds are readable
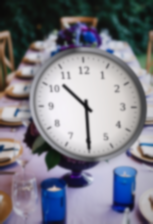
h=10 m=30
